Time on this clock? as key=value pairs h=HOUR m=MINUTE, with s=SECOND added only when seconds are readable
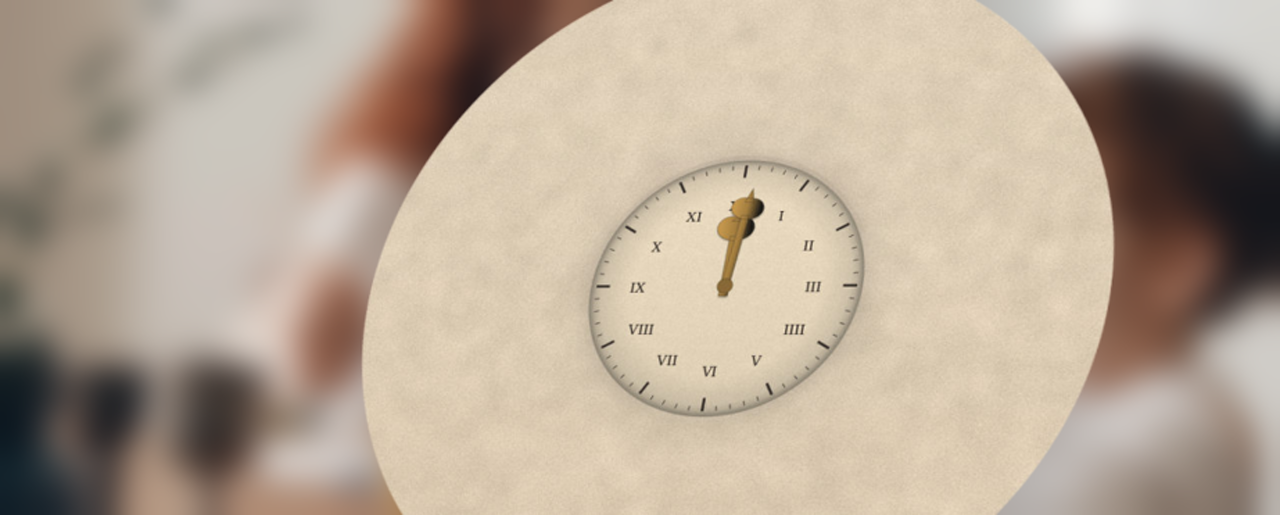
h=12 m=1
